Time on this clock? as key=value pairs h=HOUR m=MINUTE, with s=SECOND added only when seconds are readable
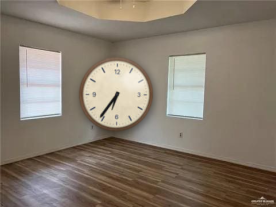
h=6 m=36
